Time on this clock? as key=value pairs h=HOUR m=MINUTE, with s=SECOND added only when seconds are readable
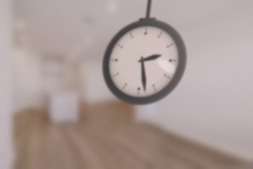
h=2 m=28
